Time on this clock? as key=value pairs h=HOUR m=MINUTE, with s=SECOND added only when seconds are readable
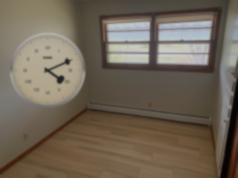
h=4 m=11
